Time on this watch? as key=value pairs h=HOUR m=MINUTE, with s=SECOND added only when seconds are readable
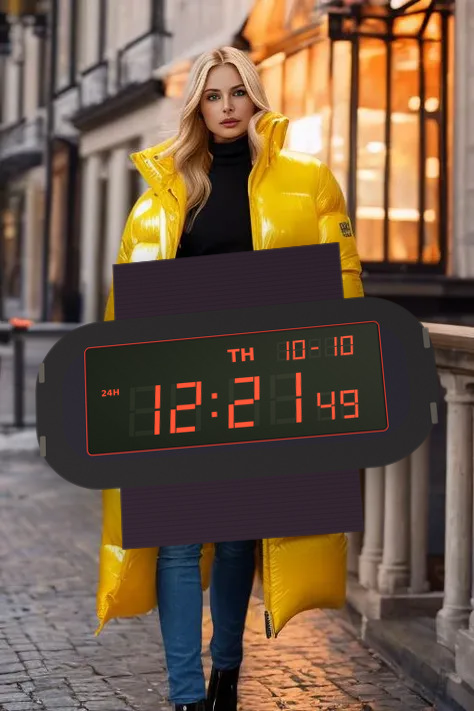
h=12 m=21 s=49
